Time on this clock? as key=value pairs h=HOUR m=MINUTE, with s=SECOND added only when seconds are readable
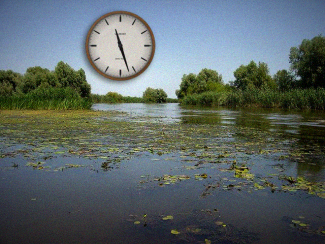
h=11 m=27
